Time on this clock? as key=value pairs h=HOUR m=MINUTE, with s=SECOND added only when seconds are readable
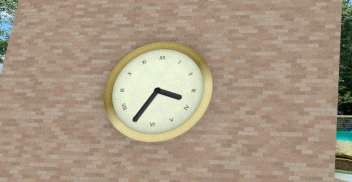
h=3 m=35
